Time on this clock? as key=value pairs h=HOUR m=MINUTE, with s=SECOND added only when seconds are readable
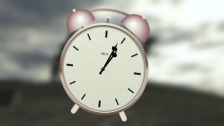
h=1 m=4
